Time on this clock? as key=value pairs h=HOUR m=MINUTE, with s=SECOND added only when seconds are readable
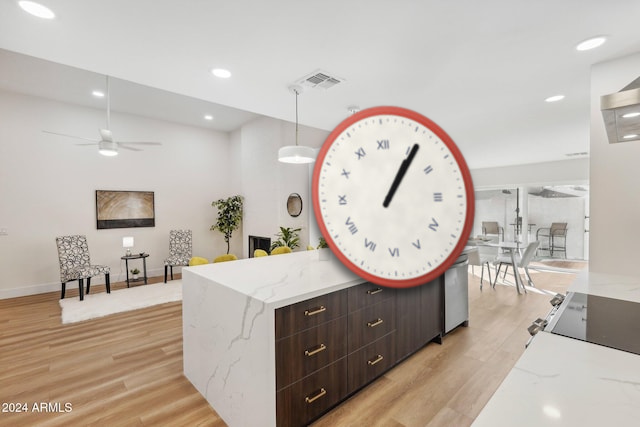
h=1 m=6
